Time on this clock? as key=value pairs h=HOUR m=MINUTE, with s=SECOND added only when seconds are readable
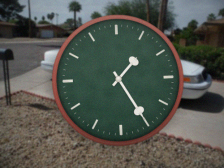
h=1 m=25
